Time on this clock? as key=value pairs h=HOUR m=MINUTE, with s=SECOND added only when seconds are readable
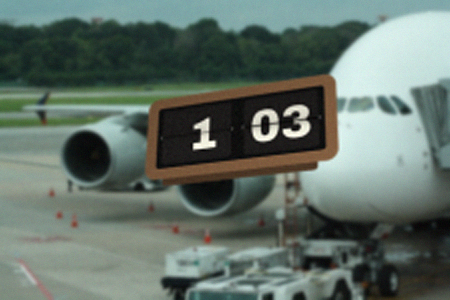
h=1 m=3
